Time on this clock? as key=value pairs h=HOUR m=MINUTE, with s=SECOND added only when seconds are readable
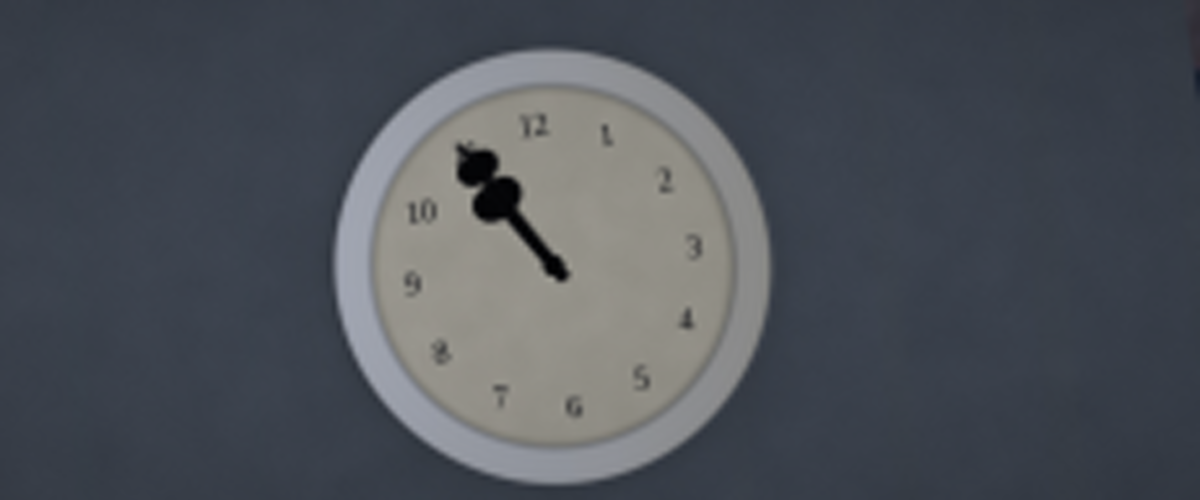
h=10 m=55
